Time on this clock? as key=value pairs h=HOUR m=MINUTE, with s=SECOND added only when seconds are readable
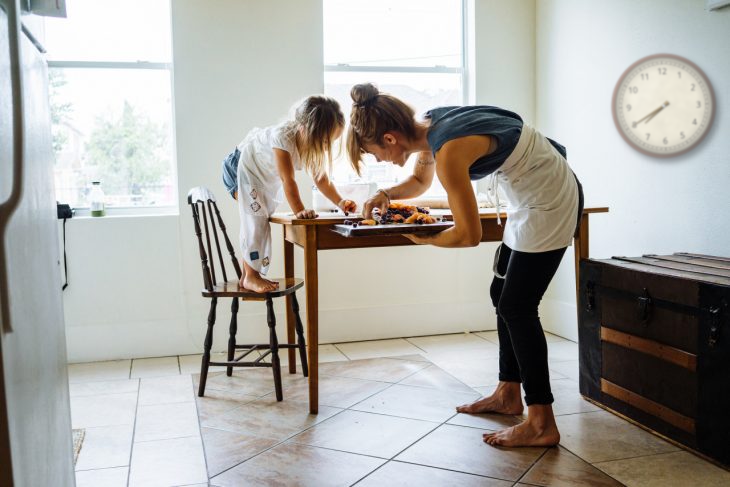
h=7 m=40
